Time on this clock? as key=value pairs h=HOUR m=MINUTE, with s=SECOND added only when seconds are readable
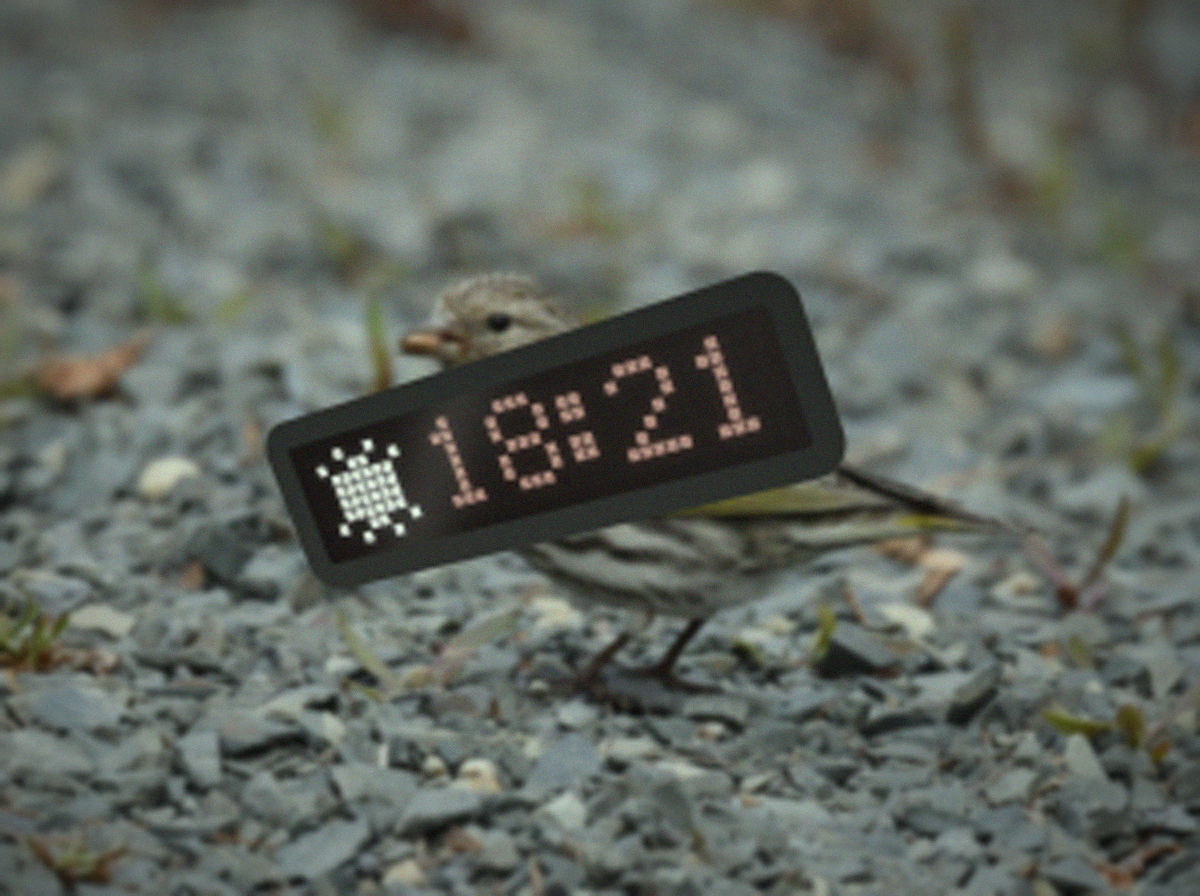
h=18 m=21
